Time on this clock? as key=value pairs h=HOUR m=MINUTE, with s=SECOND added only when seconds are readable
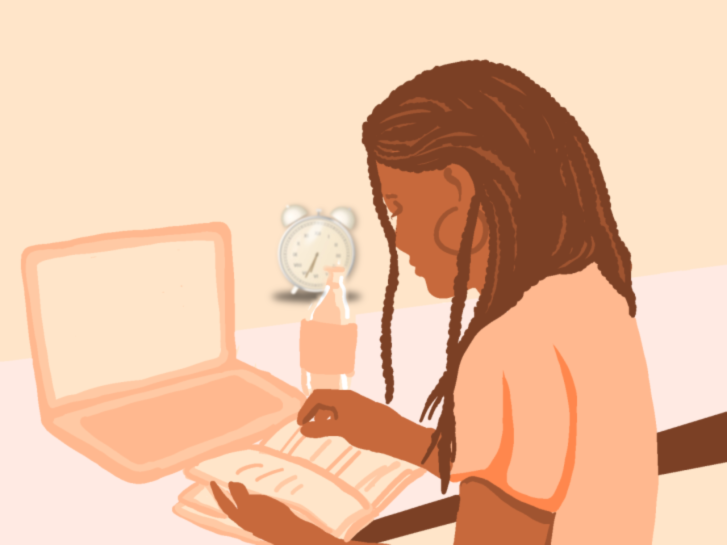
h=6 m=34
